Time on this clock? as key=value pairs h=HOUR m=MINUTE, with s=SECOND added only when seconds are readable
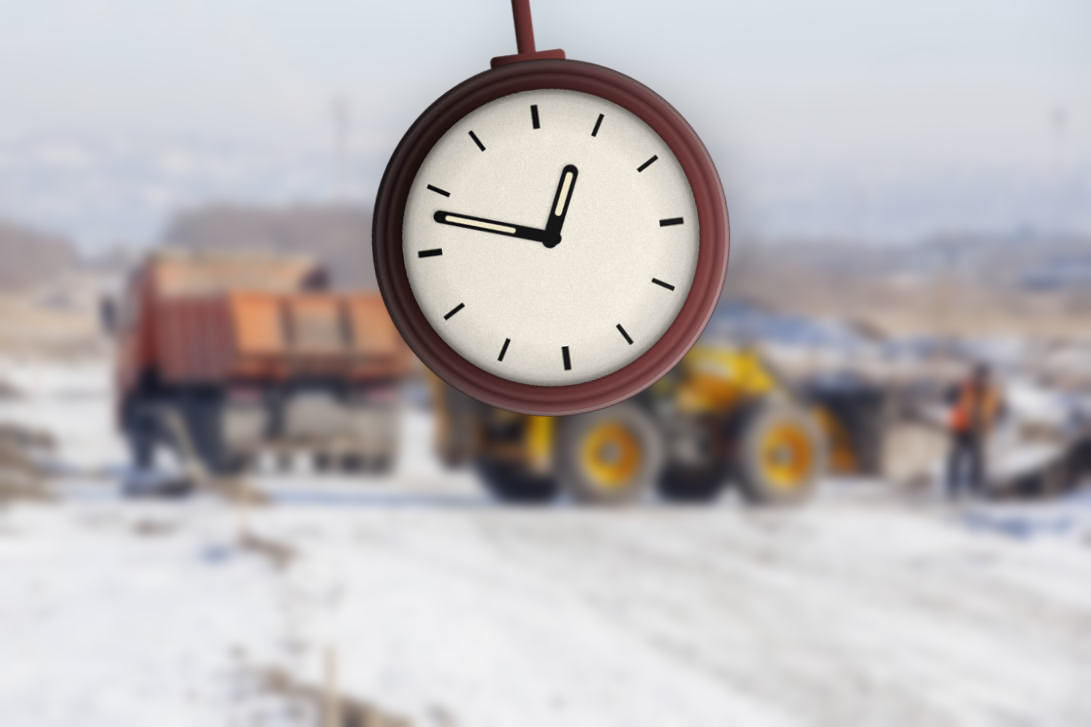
h=12 m=48
